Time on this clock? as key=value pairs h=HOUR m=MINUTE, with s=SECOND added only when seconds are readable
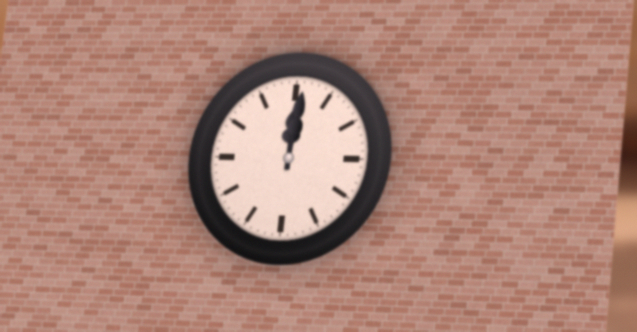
h=12 m=1
